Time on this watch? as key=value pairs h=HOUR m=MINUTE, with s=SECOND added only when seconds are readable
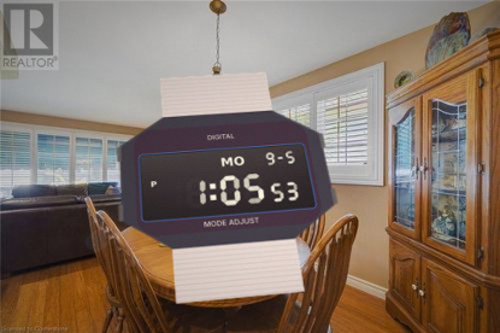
h=1 m=5 s=53
